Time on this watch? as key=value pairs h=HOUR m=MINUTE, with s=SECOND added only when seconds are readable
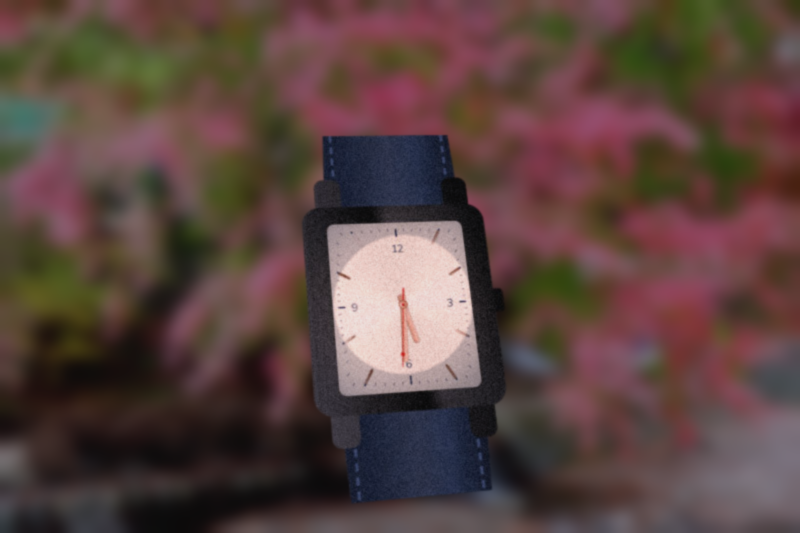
h=5 m=30 s=31
